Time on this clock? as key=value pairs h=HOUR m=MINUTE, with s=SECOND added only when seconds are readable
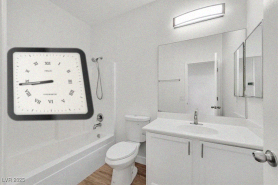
h=8 m=44
